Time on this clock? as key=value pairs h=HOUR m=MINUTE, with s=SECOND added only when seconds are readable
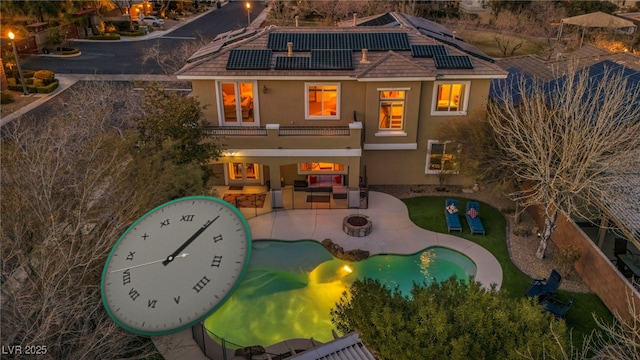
h=1 m=5 s=42
